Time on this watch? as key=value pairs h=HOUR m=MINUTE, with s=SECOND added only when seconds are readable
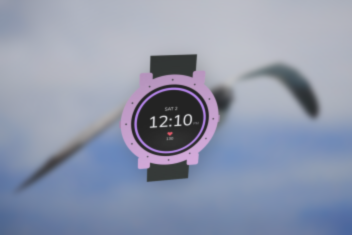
h=12 m=10
